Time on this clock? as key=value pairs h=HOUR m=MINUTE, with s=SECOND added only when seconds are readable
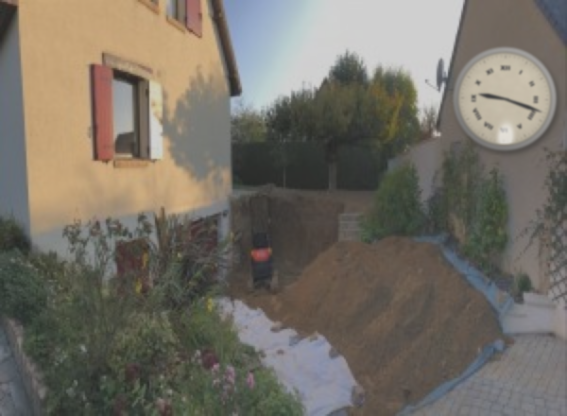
h=9 m=18
